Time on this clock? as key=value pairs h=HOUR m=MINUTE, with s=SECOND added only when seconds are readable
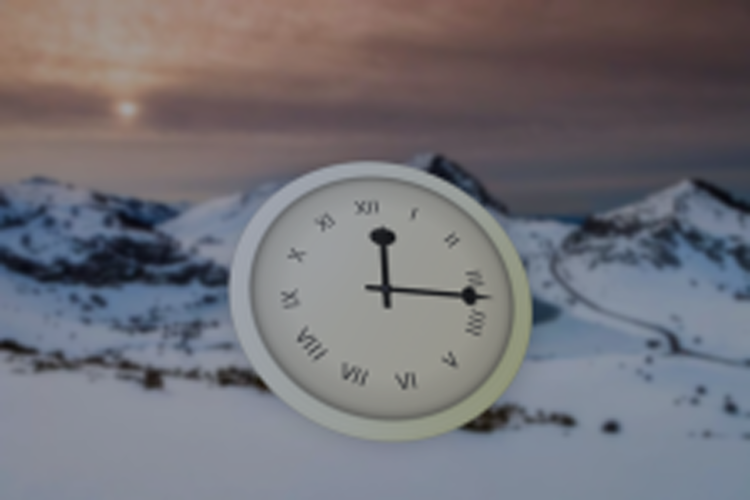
h=12 m=17
